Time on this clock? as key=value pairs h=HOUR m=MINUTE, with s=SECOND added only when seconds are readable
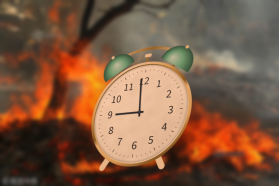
h=8 m=59
